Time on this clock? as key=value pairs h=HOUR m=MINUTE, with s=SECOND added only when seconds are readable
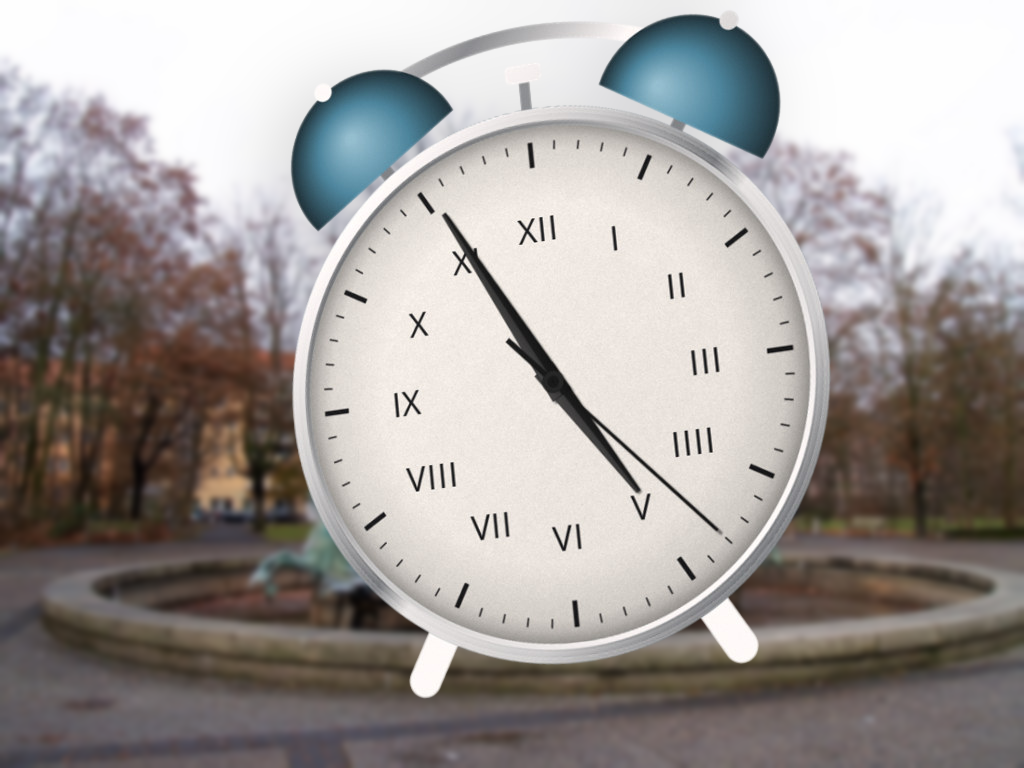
h=4 m=55 s=23
